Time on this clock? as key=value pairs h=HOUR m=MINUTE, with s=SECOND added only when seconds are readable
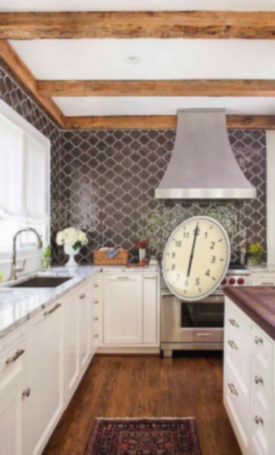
h=6 m=0
